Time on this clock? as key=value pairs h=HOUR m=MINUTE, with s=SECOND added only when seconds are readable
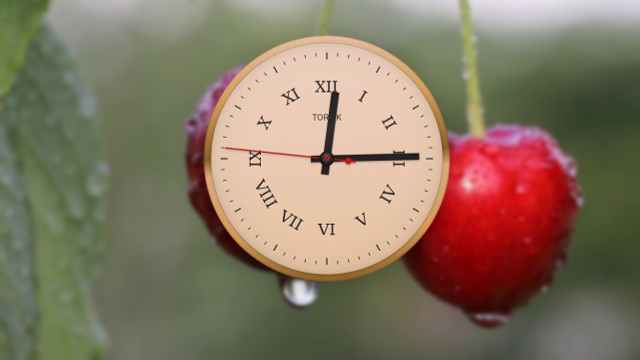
h=12 m=14 s=46
